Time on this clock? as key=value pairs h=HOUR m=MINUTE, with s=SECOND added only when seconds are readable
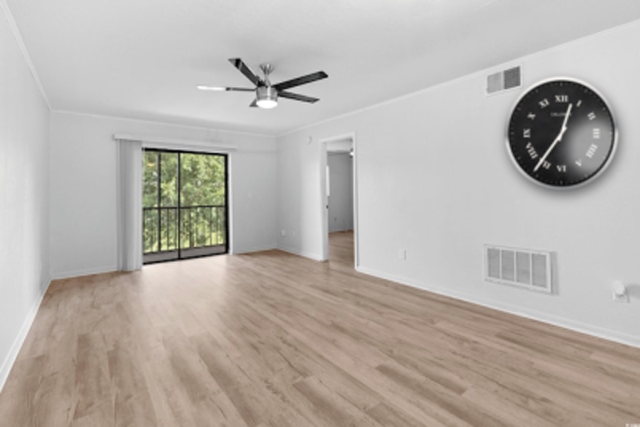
h=12 m=36
